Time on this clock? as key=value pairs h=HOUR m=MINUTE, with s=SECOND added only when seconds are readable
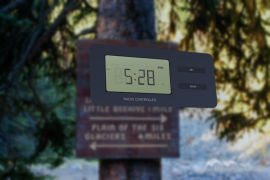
h=5 m=28
